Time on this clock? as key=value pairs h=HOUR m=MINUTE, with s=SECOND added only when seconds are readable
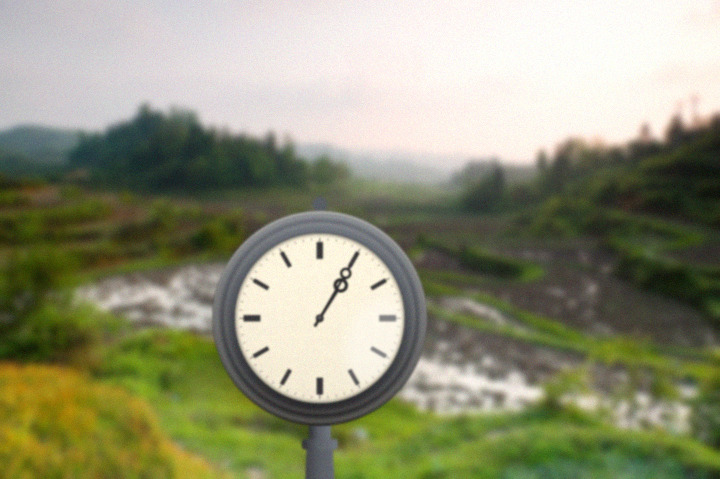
h=1 m=5
